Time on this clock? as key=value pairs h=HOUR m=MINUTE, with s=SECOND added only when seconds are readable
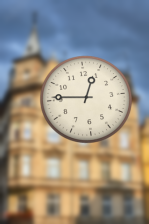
h=12 m=46
